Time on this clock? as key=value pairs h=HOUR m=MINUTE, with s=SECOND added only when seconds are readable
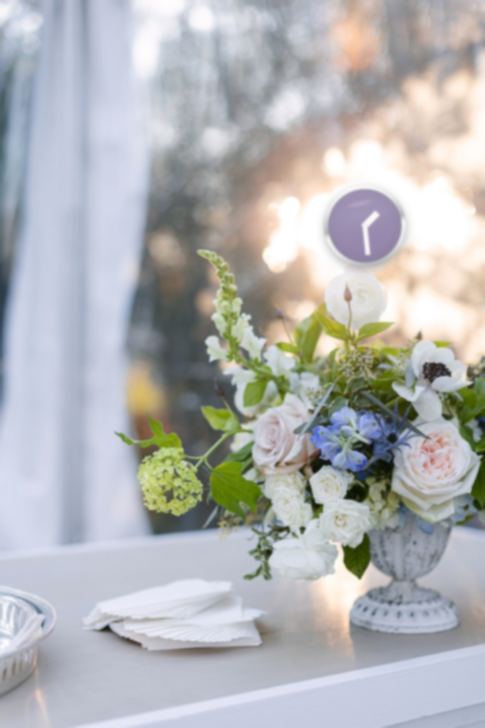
h=1 m=29
